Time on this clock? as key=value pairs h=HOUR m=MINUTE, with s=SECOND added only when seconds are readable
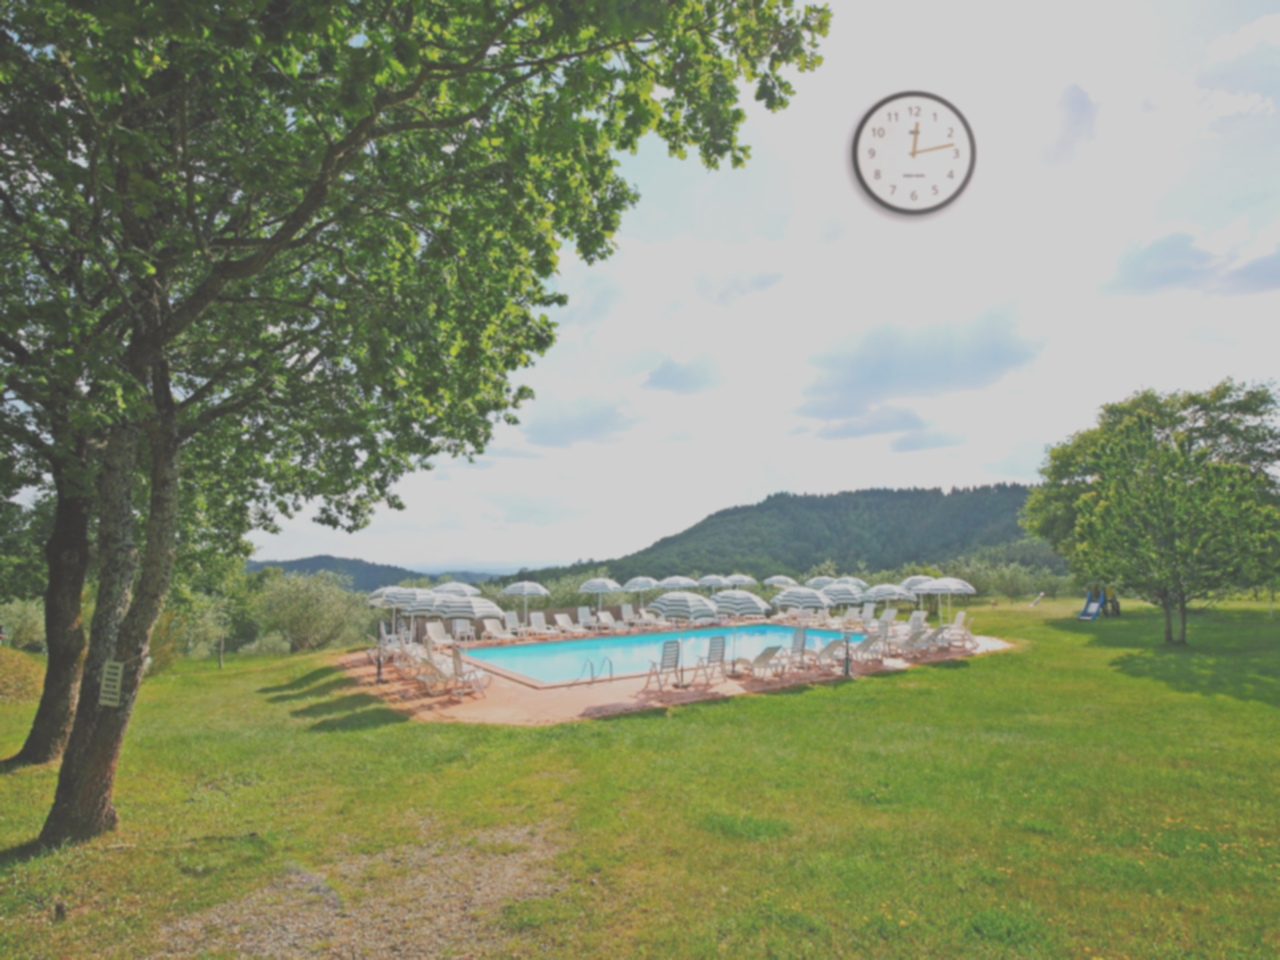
h=12 m=13
